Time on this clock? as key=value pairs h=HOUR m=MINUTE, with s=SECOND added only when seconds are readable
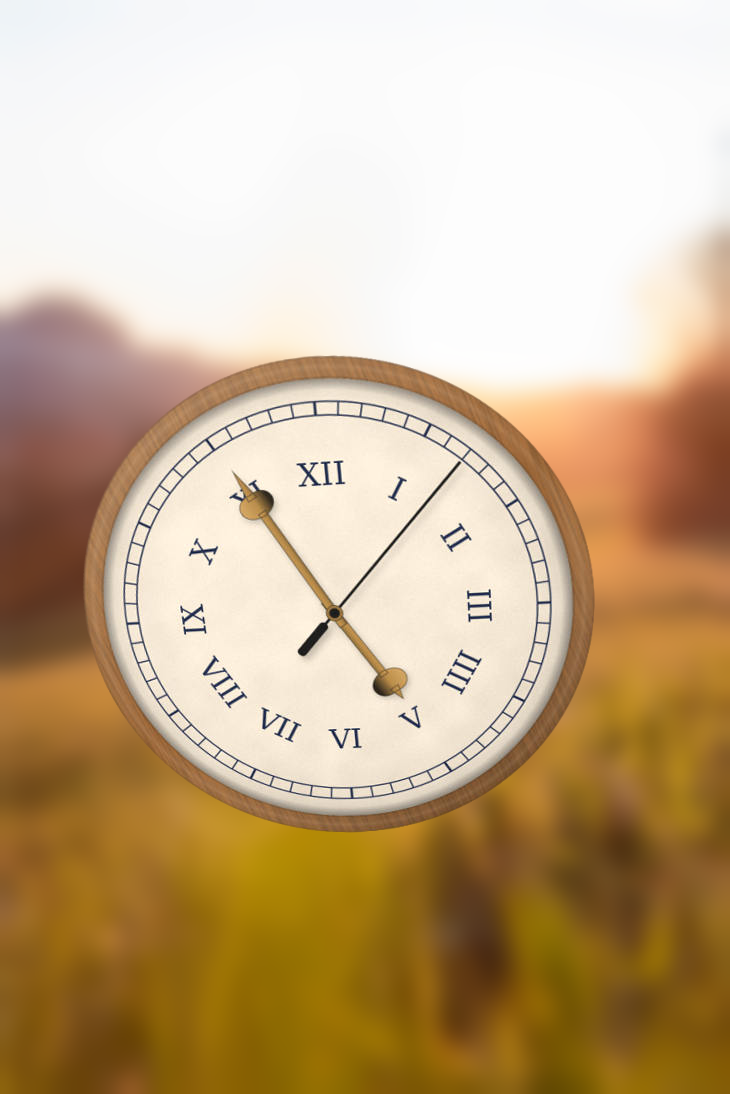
h=4 m=55 s=7
